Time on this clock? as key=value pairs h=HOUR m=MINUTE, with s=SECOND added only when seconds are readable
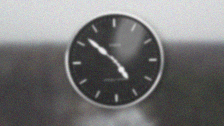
h=4 m=52
